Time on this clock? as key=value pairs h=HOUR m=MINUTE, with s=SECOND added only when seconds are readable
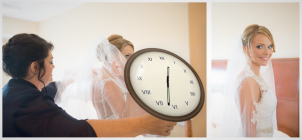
h=12 m=32
